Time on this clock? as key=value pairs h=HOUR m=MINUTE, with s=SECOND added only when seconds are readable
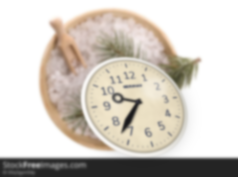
h=9 m=37
